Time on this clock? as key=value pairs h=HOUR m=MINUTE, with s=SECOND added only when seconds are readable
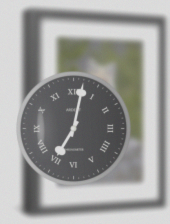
h=7 m=2
